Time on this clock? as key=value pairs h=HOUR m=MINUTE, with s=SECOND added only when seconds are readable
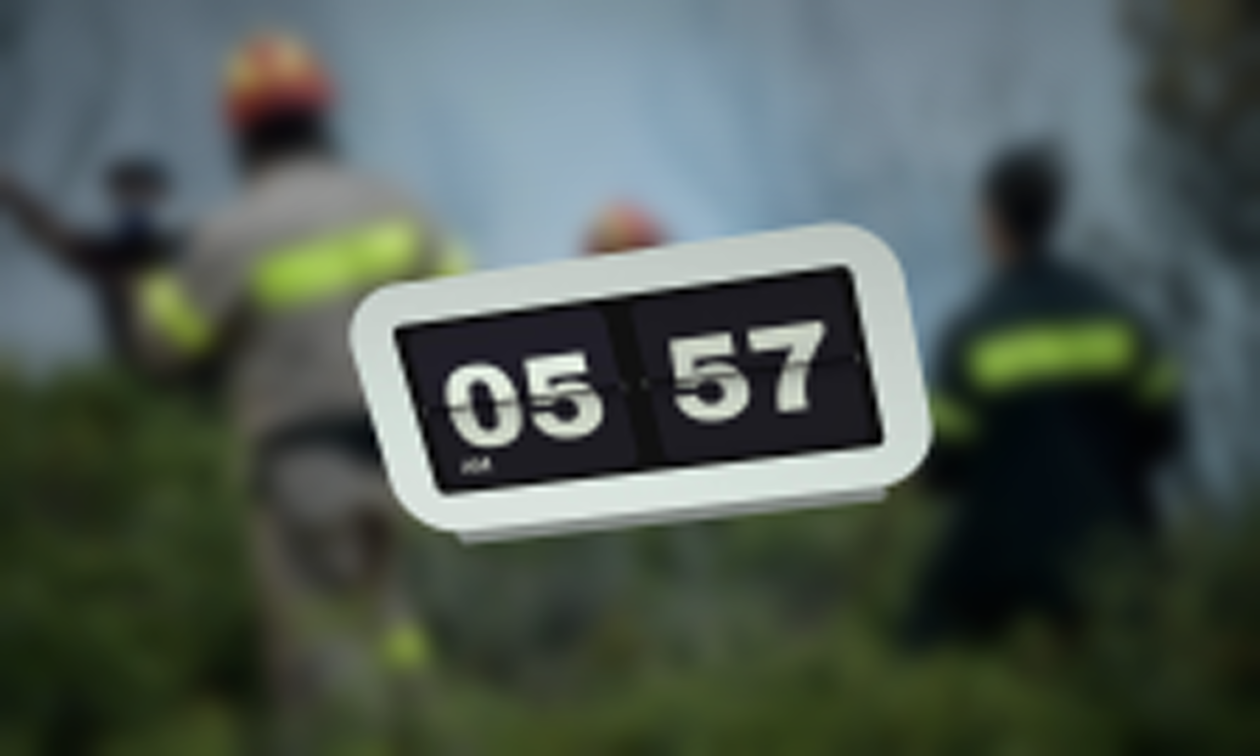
h=5 m=57
